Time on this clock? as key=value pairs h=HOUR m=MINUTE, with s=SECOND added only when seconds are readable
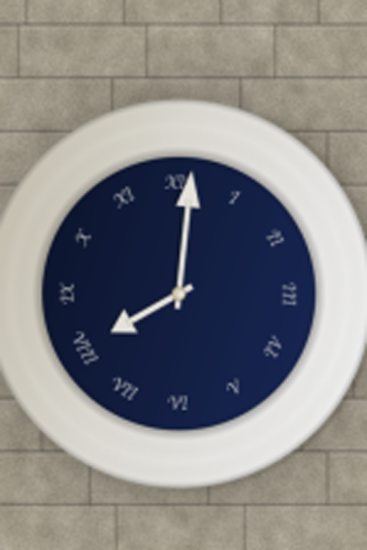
h=8 m=1
